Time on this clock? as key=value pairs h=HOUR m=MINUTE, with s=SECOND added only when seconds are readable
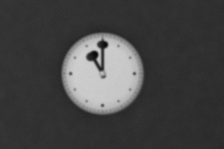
h=11 m=0
